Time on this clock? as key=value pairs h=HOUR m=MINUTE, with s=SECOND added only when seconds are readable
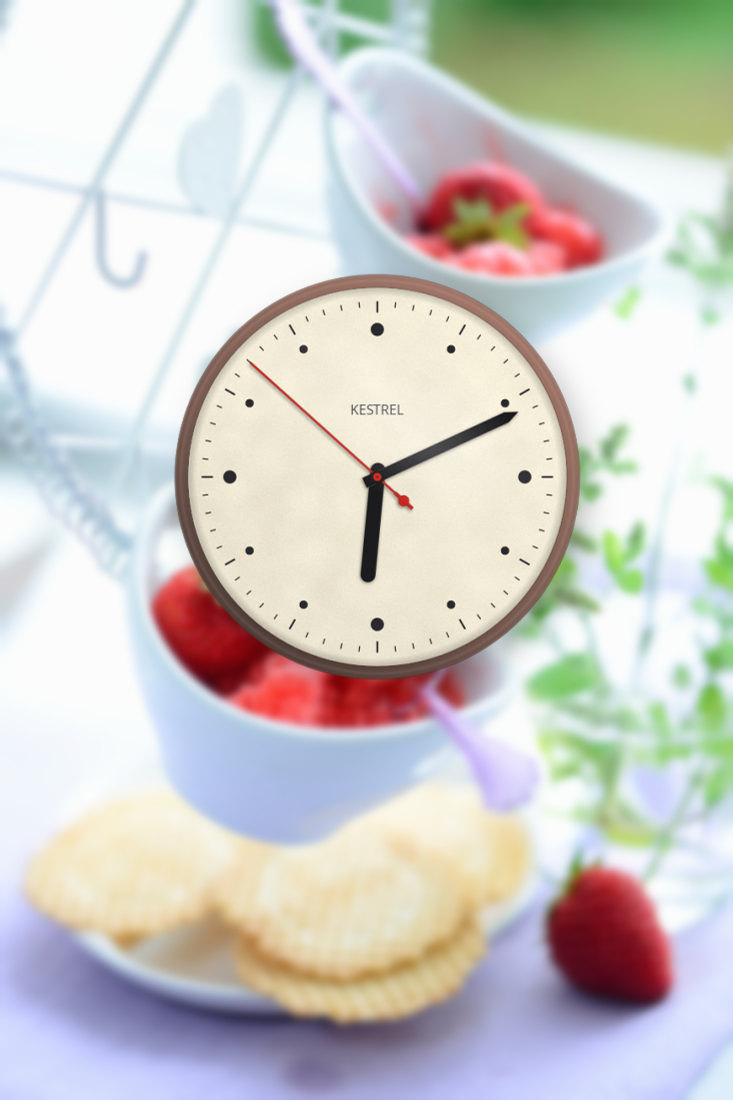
h=6 m=10 s=52
